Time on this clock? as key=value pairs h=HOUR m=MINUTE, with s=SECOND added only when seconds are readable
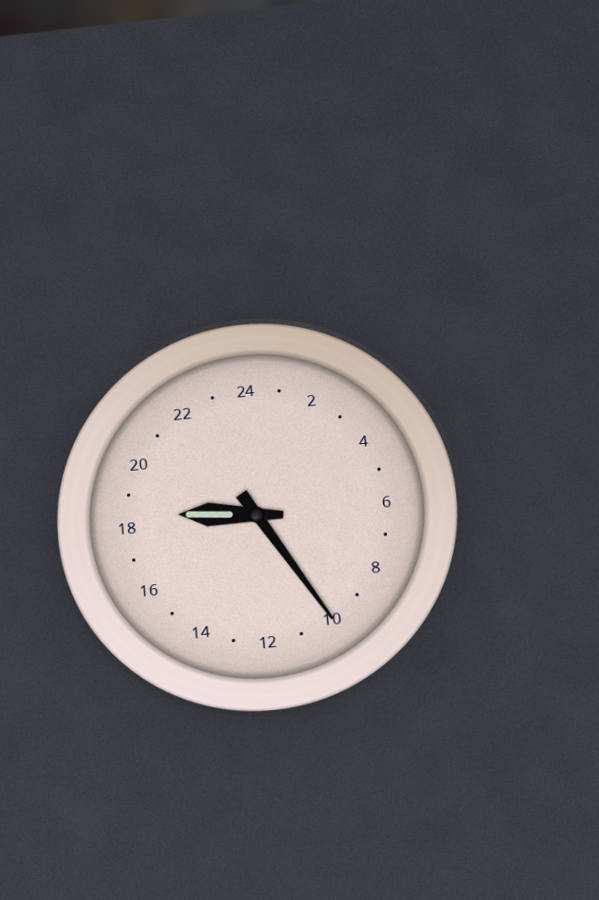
h=18 m=25
